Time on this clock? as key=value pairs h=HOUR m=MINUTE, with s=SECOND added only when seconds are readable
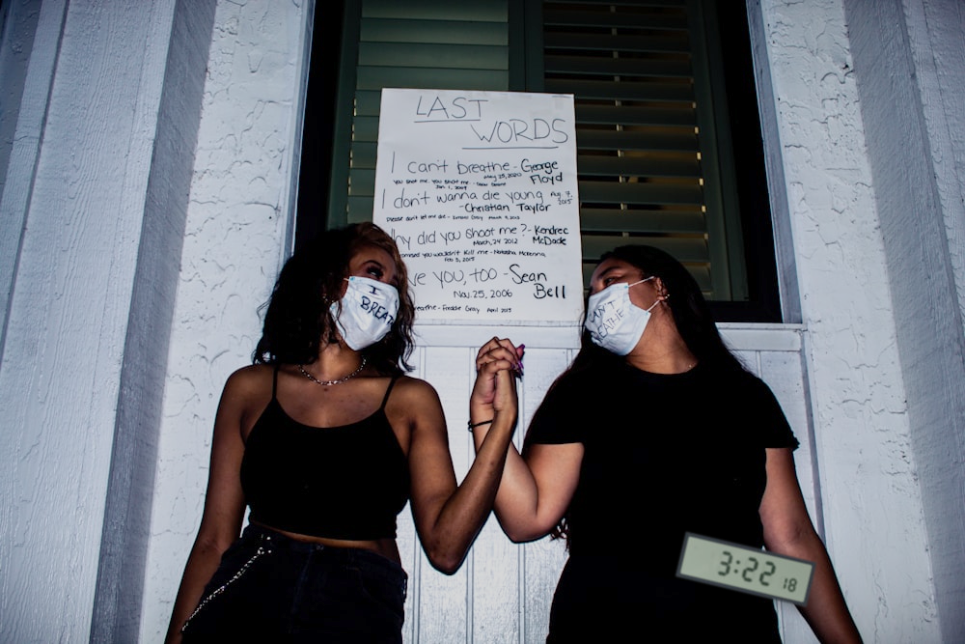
h=3 m=22 s=18
